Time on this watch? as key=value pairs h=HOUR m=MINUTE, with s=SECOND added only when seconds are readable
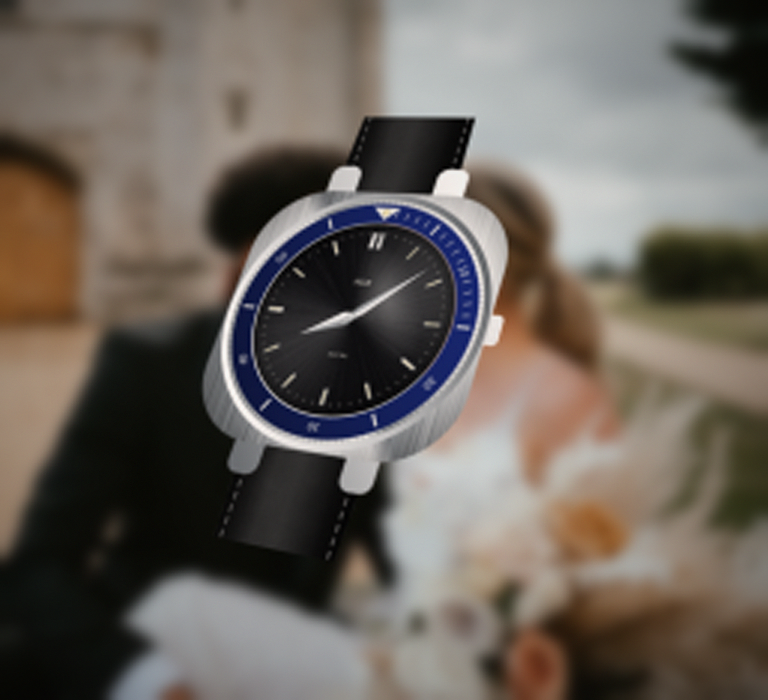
h=8 m=8
